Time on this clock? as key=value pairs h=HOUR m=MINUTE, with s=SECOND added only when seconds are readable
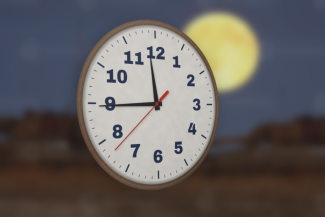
h=11 m=44 s=38
